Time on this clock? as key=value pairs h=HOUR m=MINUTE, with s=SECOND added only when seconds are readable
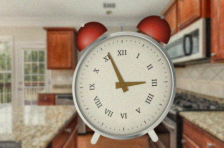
h=2 m=56
